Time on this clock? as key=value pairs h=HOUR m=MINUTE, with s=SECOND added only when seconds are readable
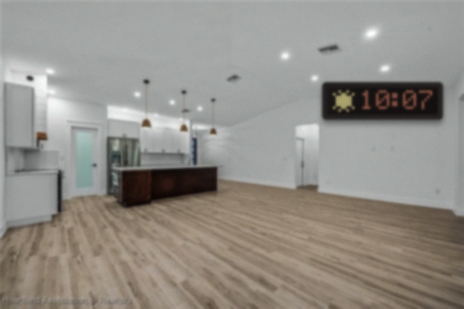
h=10 m=7
